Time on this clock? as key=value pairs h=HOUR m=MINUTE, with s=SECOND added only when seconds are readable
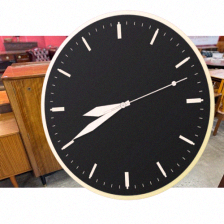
h=8 m=40 s=12
